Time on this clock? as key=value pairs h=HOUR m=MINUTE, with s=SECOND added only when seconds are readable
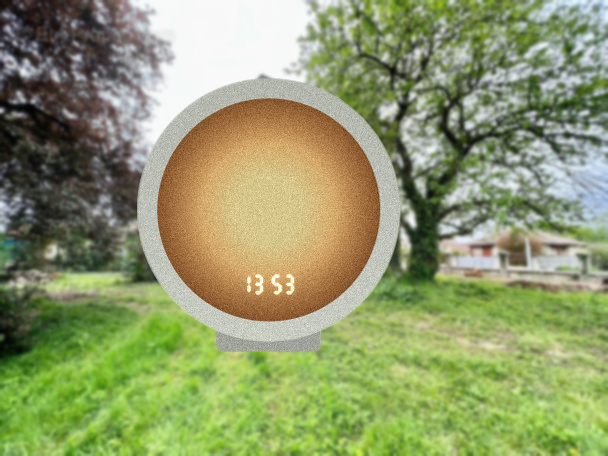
h=13 m=53
